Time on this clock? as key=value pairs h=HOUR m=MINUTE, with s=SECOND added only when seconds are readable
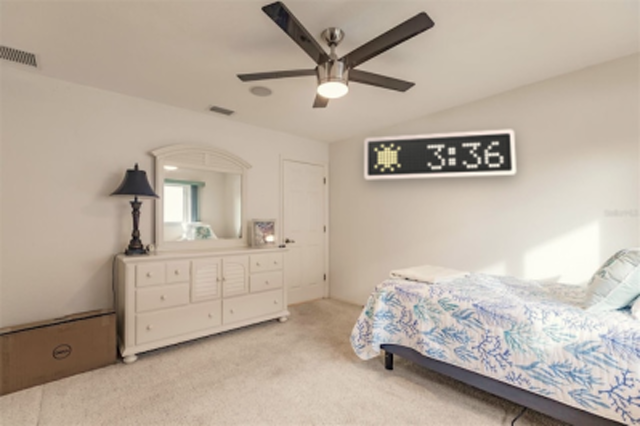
h=3 m=36
